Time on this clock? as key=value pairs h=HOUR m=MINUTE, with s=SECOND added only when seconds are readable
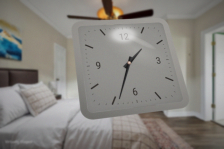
h=1 m=34
